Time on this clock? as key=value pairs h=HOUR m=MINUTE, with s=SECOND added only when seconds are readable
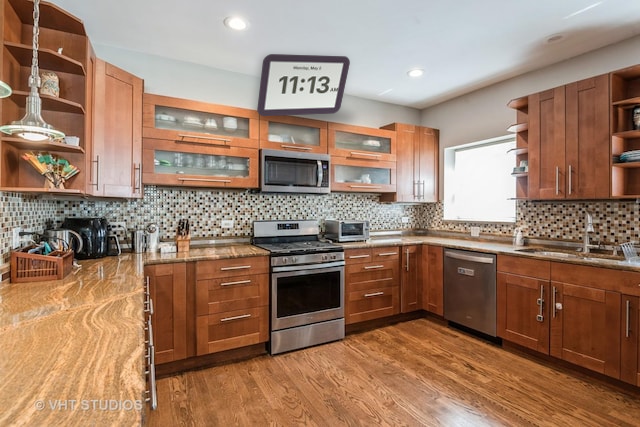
h=11 m=13
